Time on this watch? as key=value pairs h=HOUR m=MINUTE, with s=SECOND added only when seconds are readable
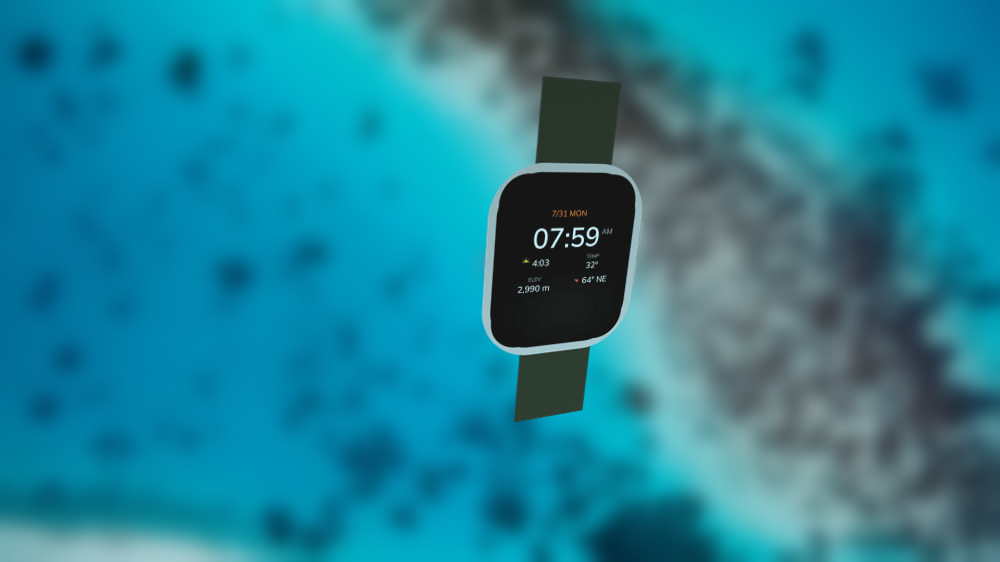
h=7 m=59
